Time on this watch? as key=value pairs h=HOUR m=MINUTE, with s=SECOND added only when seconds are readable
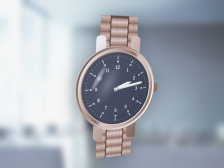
h=2 m=13
